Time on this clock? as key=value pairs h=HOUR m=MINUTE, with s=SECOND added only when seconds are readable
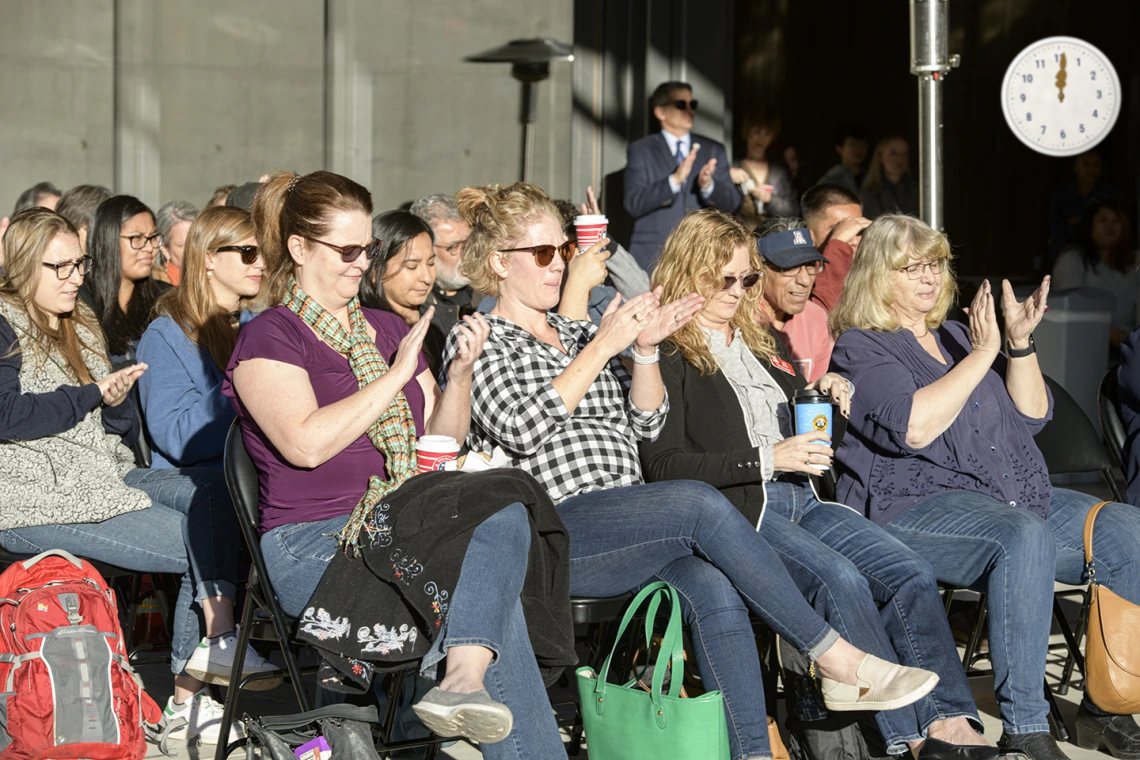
h=12 m=1
